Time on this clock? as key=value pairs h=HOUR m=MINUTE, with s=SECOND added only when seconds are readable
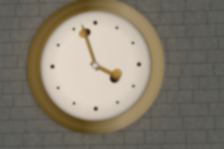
h=3 m=57
